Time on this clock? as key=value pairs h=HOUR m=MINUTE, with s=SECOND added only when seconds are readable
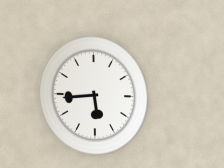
h=5 m=44
